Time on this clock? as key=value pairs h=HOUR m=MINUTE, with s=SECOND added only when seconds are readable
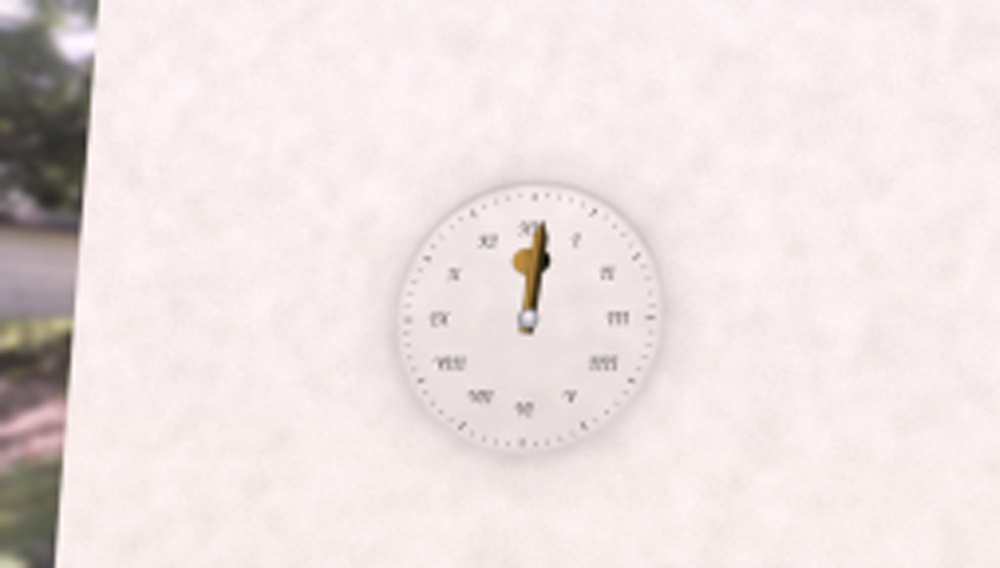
h=12 m=1
